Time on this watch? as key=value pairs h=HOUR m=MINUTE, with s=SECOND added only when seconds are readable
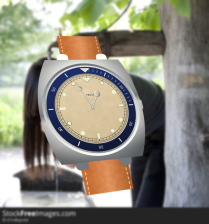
h=12 m=56
